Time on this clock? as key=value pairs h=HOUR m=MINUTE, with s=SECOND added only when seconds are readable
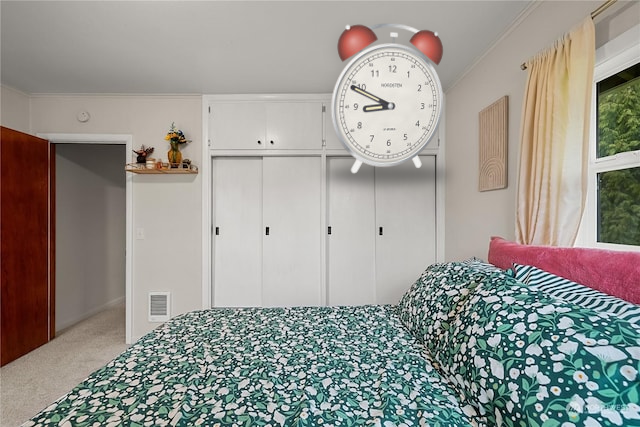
h=8 m=49
